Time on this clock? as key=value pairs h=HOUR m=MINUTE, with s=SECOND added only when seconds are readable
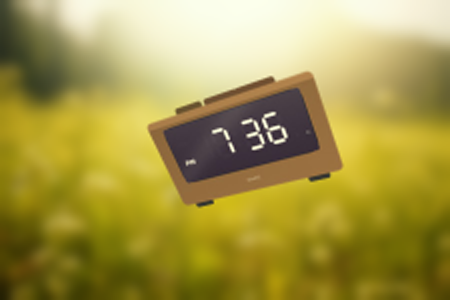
h=7 m=36
